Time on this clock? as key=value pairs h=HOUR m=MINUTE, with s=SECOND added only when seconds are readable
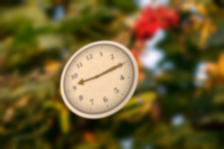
h=9 m=15
